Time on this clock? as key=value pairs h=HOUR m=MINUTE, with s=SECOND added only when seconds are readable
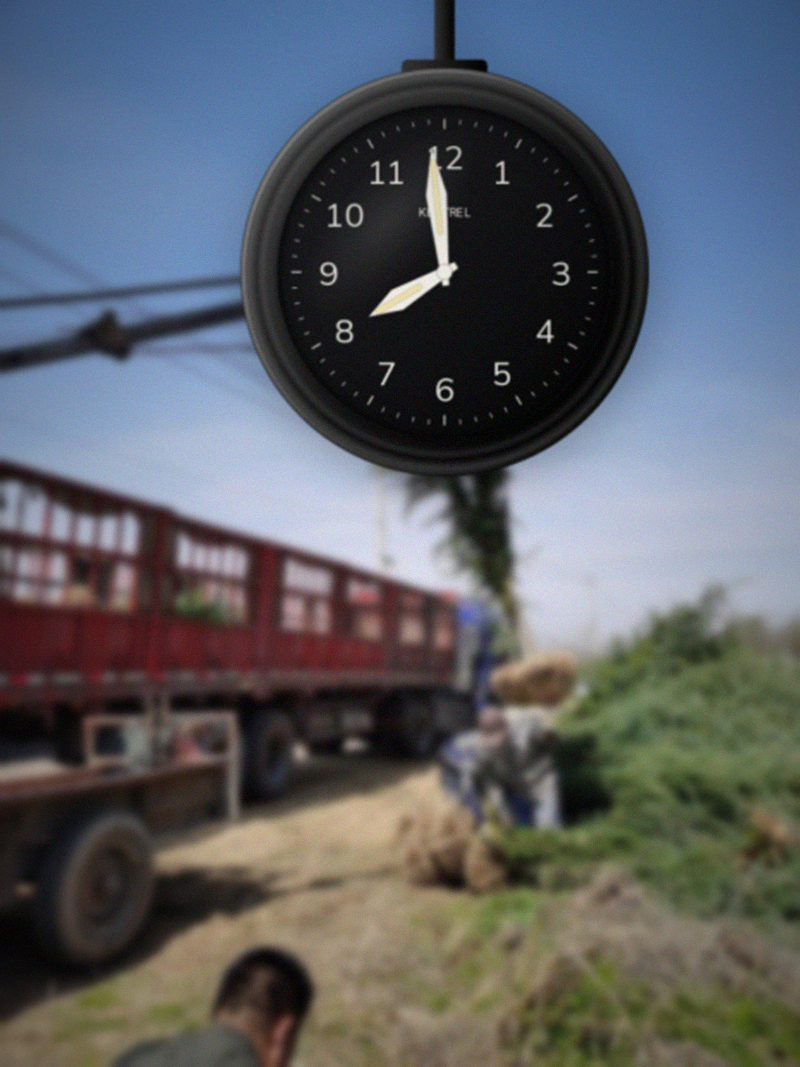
h=7 m=59
